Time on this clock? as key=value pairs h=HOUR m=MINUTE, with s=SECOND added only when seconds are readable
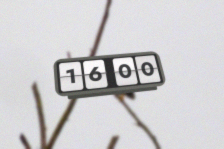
h=16 m=0
